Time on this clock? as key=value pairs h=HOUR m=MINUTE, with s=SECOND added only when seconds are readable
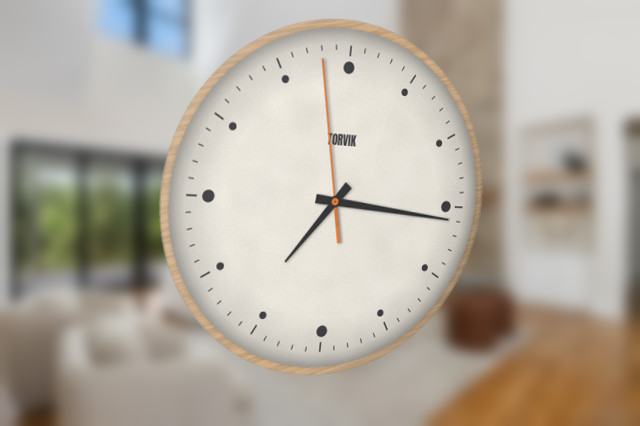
h=7 m=15 s=58
